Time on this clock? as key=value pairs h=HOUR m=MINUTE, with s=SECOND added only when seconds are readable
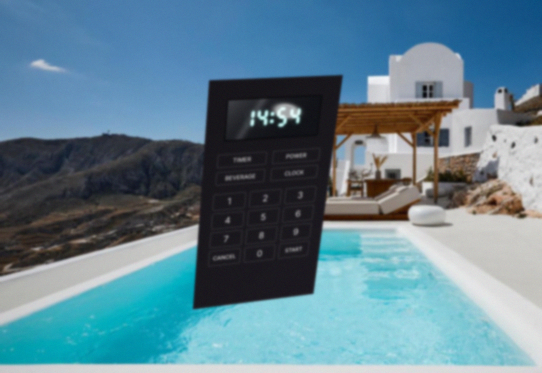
h=14 m=54
